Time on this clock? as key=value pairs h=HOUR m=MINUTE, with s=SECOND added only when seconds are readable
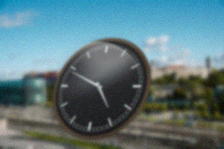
h=4 m=49
